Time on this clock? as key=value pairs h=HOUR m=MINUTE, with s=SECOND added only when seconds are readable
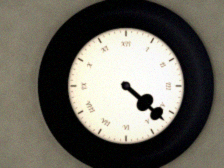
h=4 m=22
